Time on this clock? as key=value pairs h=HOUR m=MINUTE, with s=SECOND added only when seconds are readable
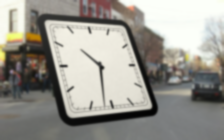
h=10 m=32
